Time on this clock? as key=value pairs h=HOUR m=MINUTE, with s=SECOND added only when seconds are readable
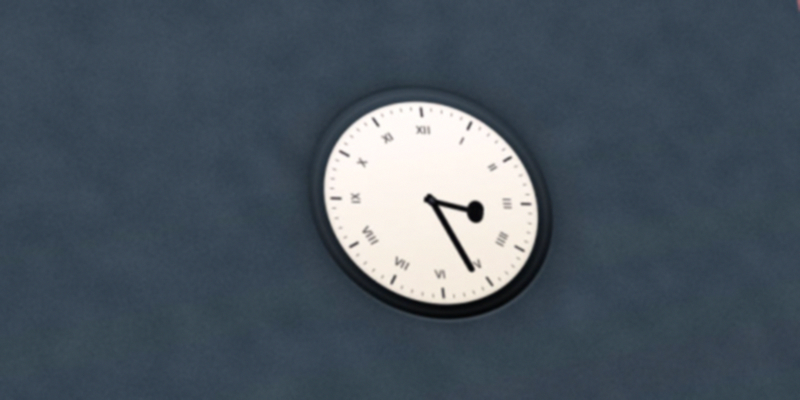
h=3 m=26
